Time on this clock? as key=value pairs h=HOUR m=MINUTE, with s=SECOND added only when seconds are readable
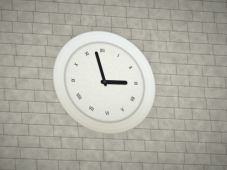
h=2 m=58
